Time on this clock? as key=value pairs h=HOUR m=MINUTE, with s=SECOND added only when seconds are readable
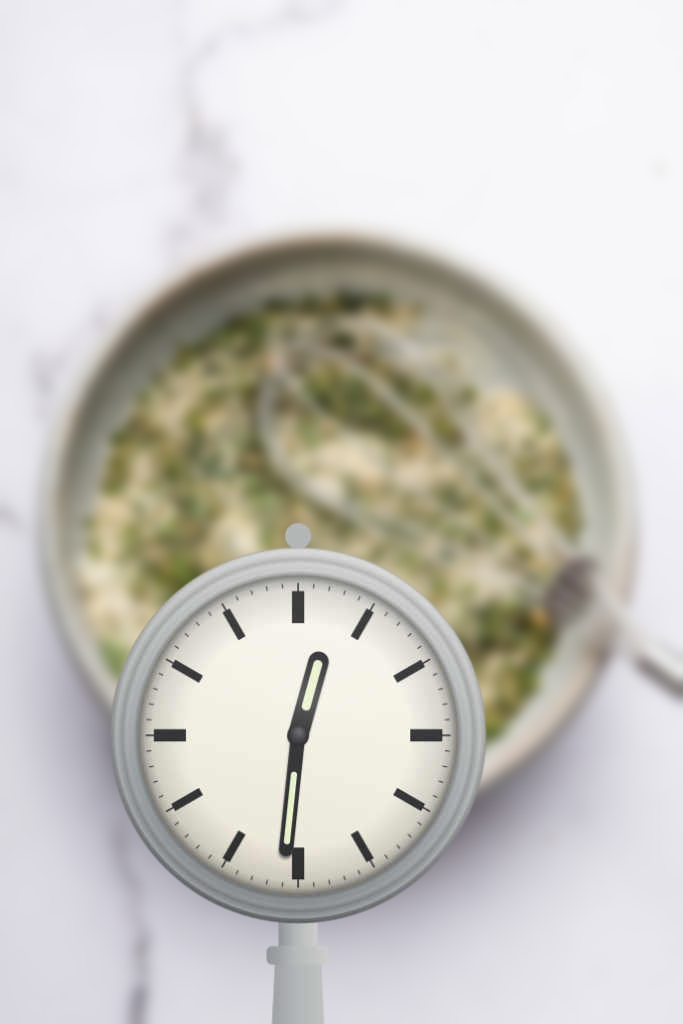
h=12 m=31
